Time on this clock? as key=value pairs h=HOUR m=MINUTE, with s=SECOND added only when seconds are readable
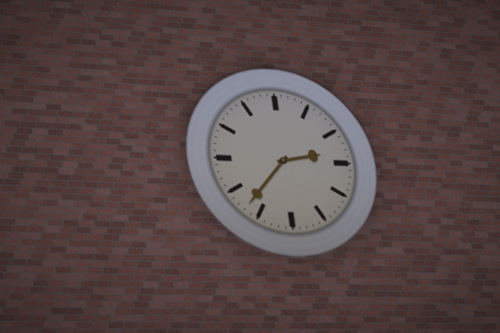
h=2 m=37
